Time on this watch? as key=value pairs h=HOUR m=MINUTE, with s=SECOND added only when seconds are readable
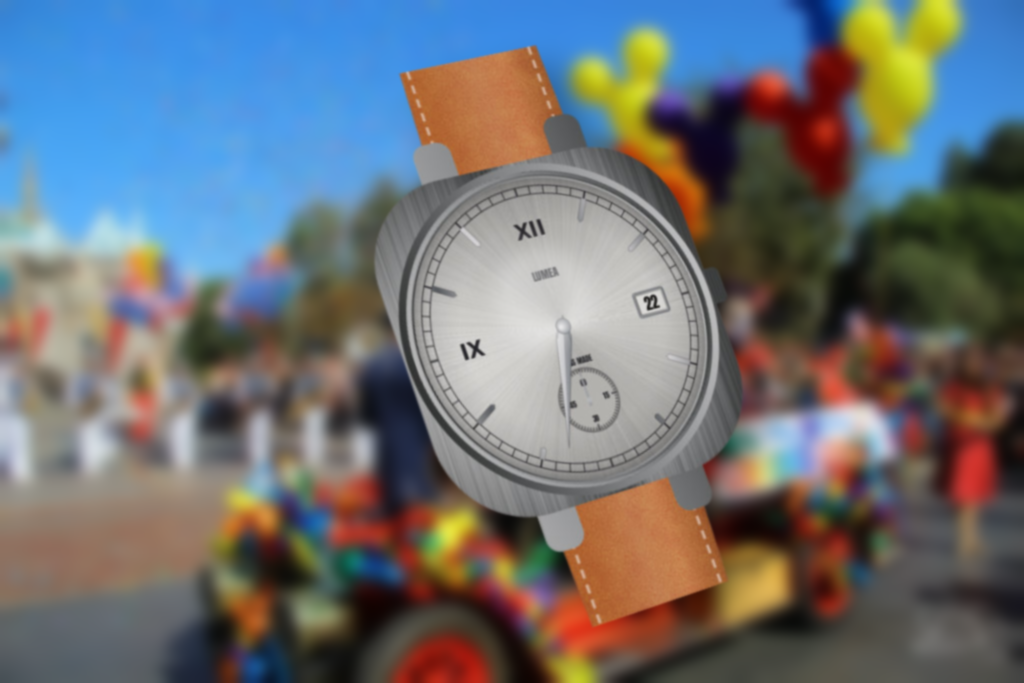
h=6 m=33
